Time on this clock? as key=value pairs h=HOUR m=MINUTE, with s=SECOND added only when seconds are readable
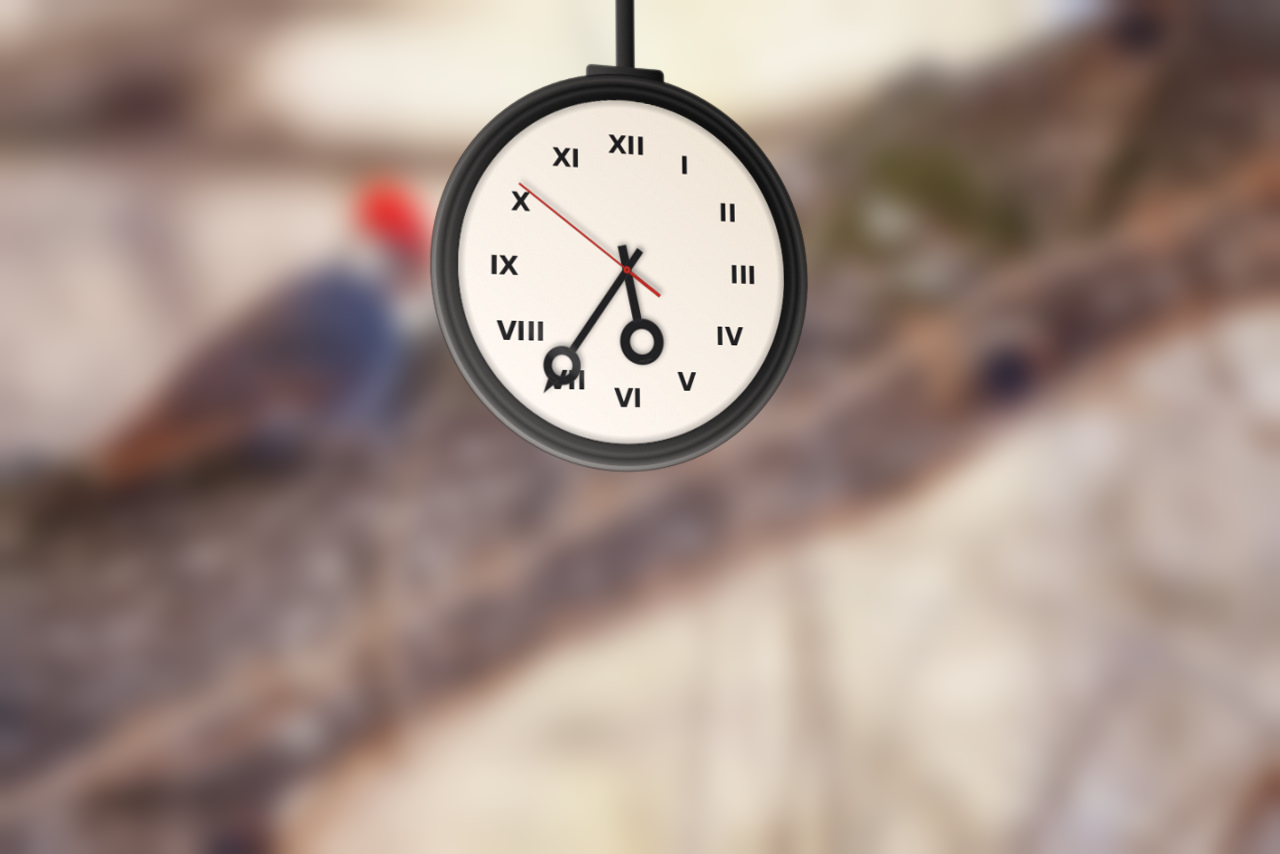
h=5 m=35 s=51
